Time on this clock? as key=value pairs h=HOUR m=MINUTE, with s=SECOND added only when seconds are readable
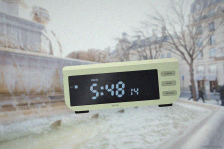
h=5 m=48 s=14
